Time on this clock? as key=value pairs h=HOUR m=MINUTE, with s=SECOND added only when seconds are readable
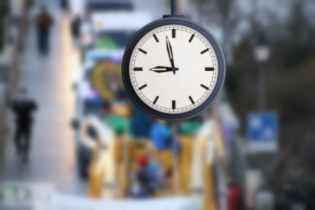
h=8 m=58
